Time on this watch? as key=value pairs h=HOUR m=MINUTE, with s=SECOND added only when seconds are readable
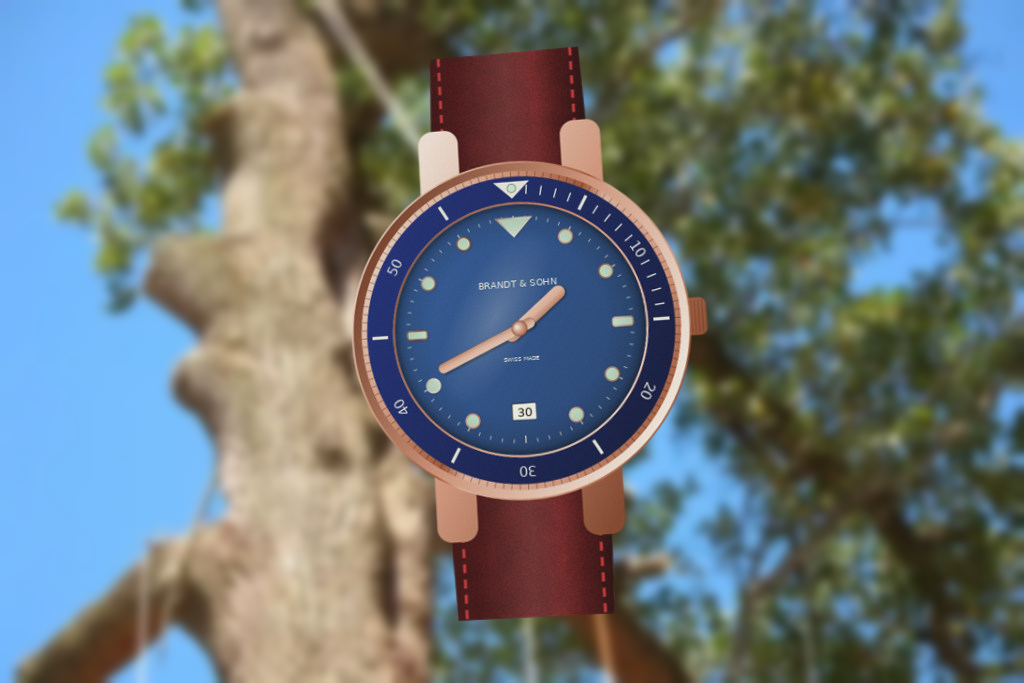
h=1 m=41
